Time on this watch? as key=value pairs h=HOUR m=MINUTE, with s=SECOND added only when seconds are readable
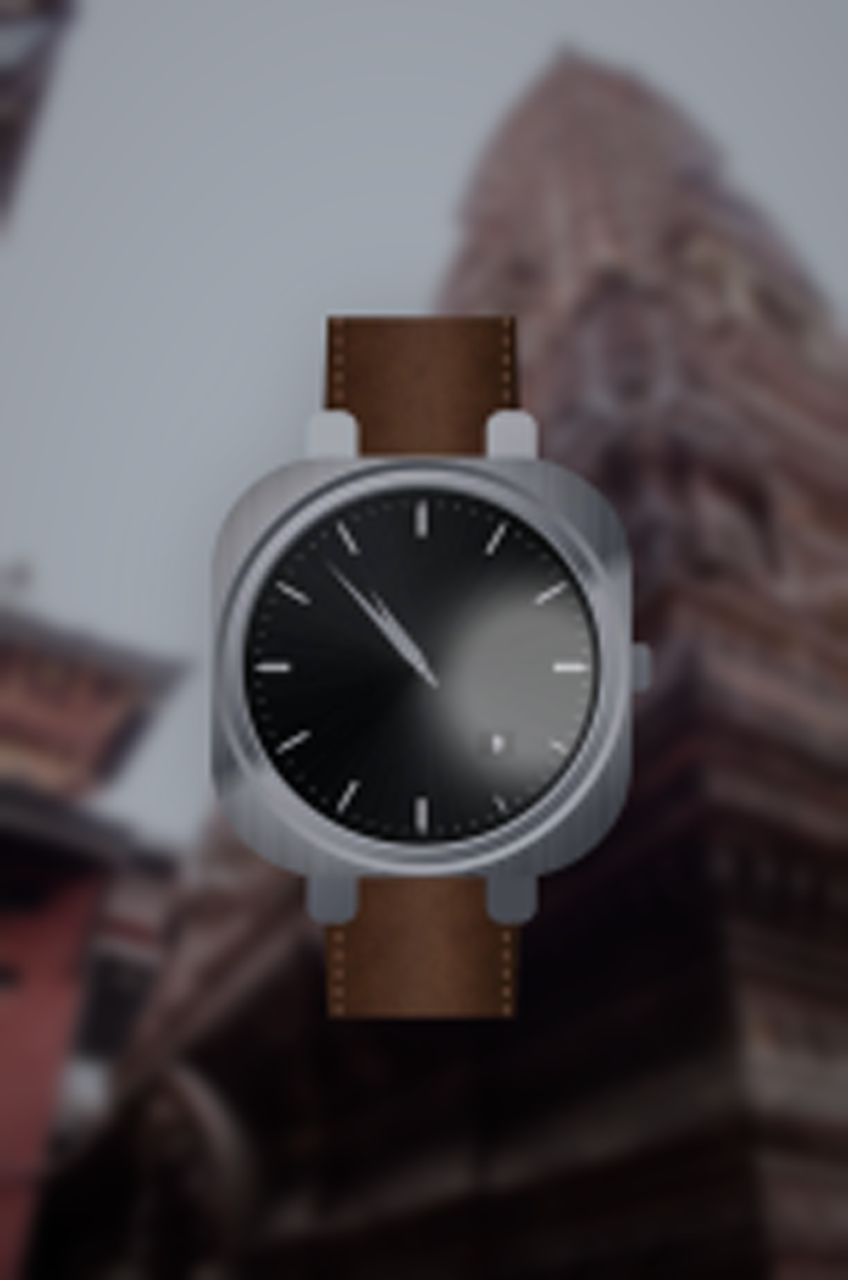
h=10 m=53
